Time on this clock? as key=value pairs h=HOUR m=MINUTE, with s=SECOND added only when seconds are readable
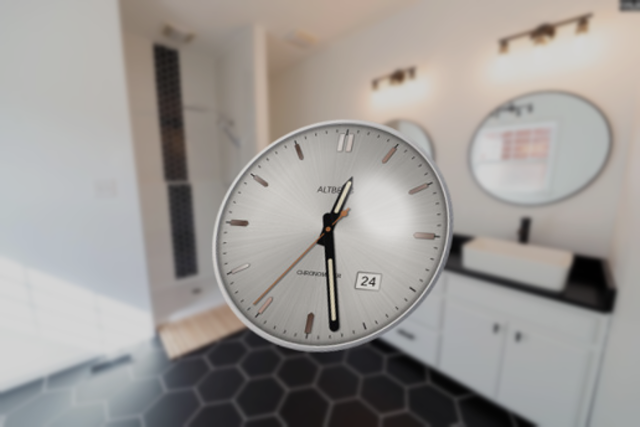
h=12 m=27 s=36
